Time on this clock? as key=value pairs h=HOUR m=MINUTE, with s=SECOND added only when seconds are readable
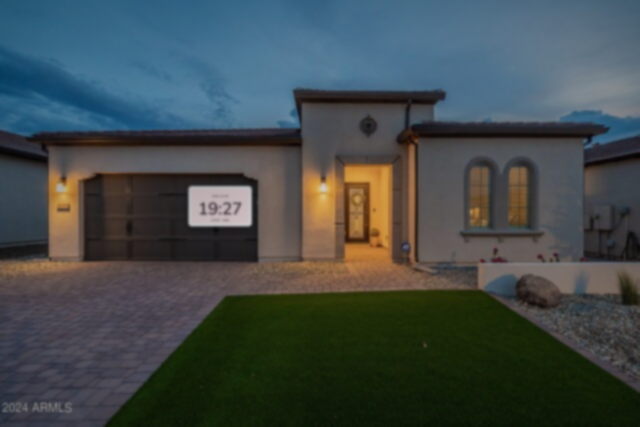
h=19 m=27
